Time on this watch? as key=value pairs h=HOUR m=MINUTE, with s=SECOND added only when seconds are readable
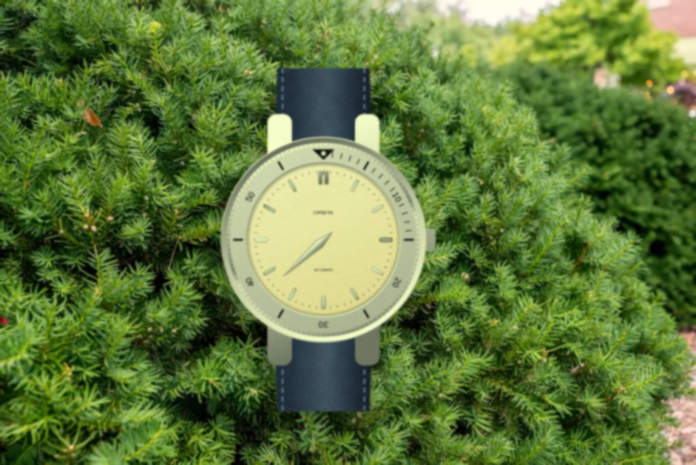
h=7 m=38
